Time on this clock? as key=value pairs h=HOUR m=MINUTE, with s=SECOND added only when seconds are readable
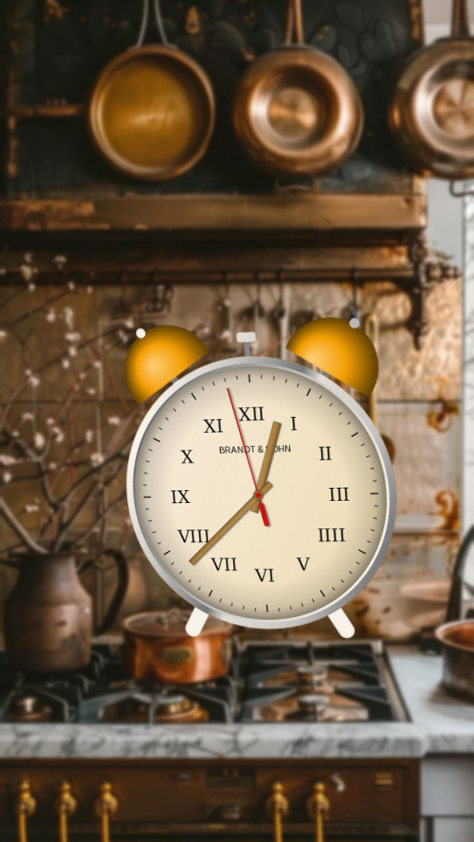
h=12 m=37 s=58
